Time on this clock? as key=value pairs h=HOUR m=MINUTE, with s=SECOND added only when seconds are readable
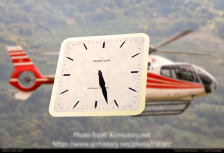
h=5 m=27
